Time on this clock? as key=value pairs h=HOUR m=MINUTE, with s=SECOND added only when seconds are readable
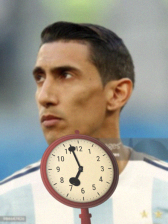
h=6 m=57
